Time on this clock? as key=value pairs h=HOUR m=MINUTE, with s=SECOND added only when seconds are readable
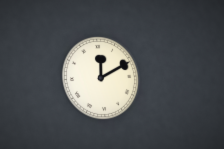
h=12 m=11
